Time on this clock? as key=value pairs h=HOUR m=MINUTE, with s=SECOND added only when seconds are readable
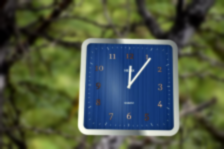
h=12 m=6
